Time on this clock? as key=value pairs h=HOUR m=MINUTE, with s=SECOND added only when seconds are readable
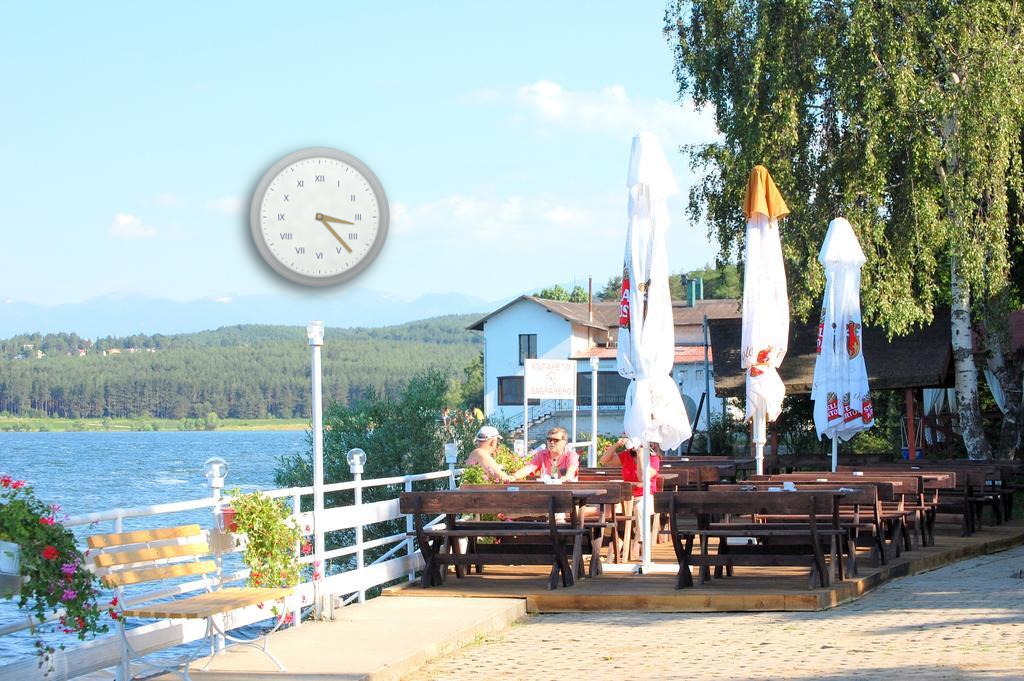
h=3 m=23
